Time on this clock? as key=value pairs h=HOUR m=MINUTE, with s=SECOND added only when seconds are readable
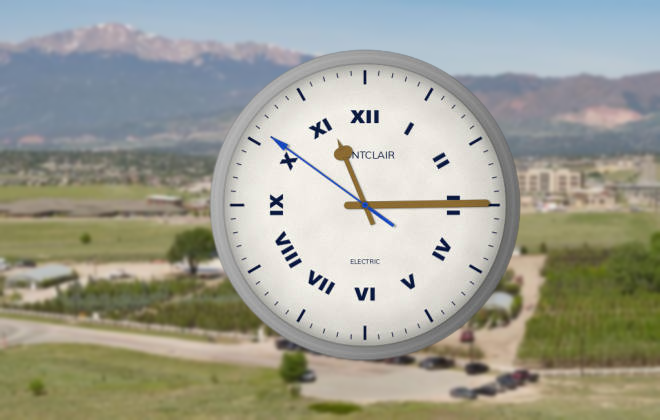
h=11 m=14 s=51
